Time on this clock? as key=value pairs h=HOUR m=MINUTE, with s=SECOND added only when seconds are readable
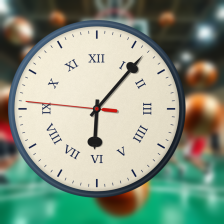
h=6 m=6 s=46
